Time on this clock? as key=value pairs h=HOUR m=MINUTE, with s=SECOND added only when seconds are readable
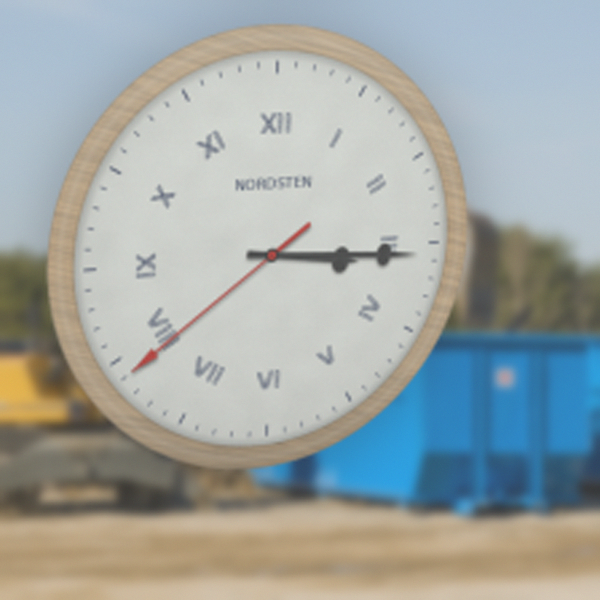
h=3 m=15 s=39
